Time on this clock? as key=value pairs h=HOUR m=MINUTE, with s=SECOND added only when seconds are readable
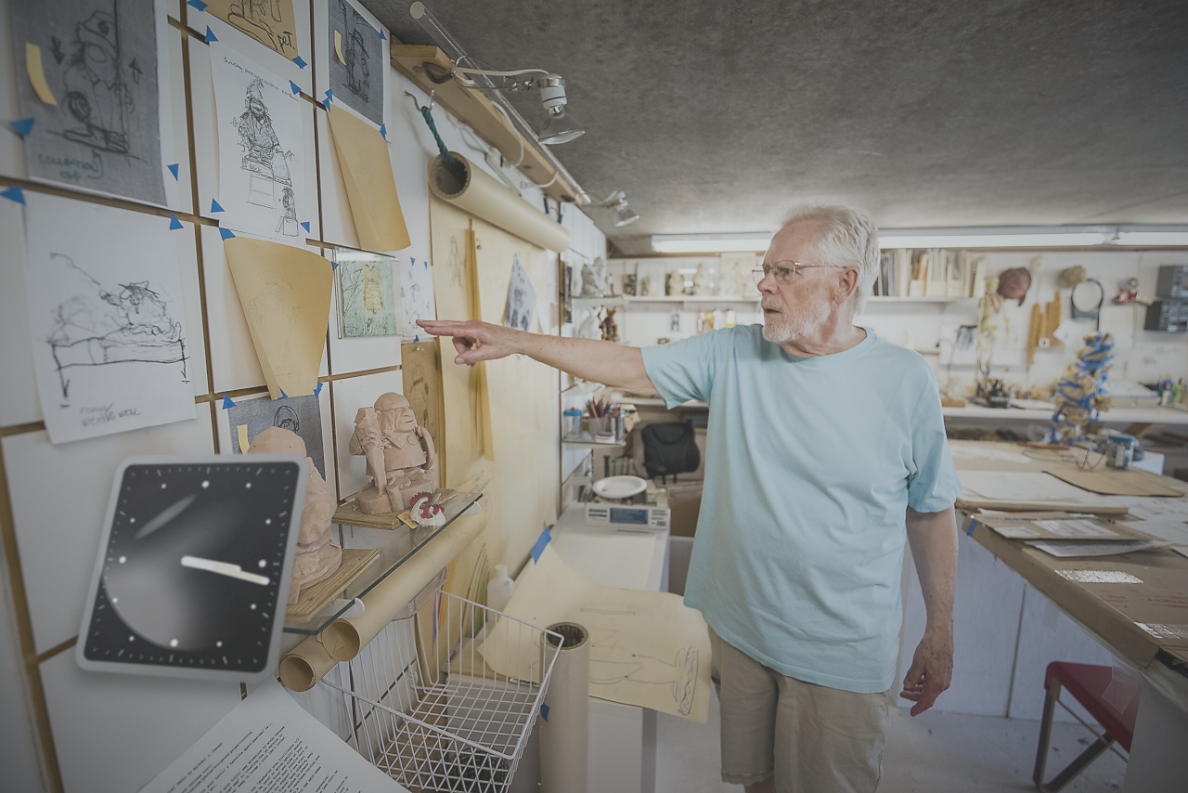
h=3 m=17
